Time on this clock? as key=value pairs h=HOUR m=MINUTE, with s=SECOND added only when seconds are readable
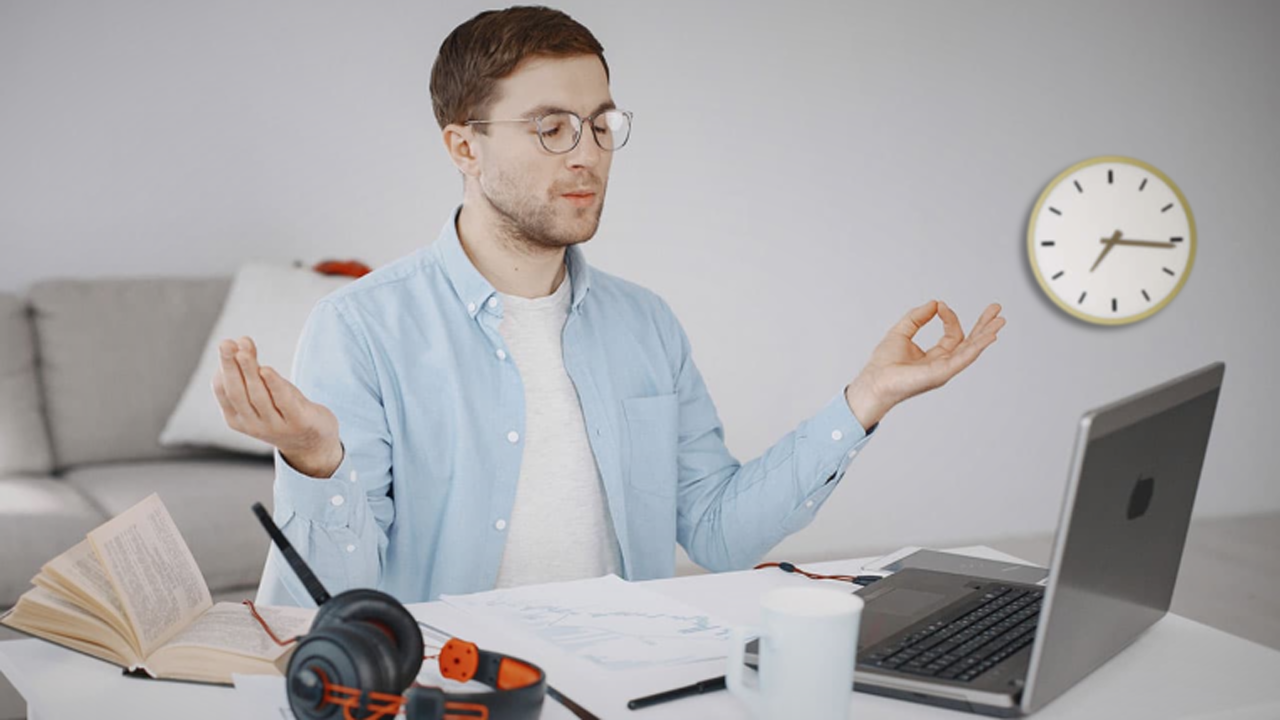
h=7 m=16
